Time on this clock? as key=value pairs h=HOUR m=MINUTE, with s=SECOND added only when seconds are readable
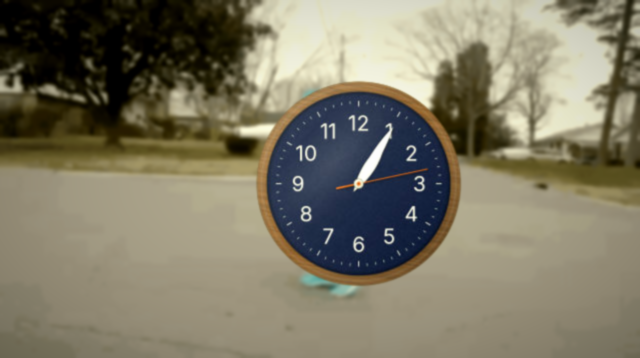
h=1 m=5 s=13
